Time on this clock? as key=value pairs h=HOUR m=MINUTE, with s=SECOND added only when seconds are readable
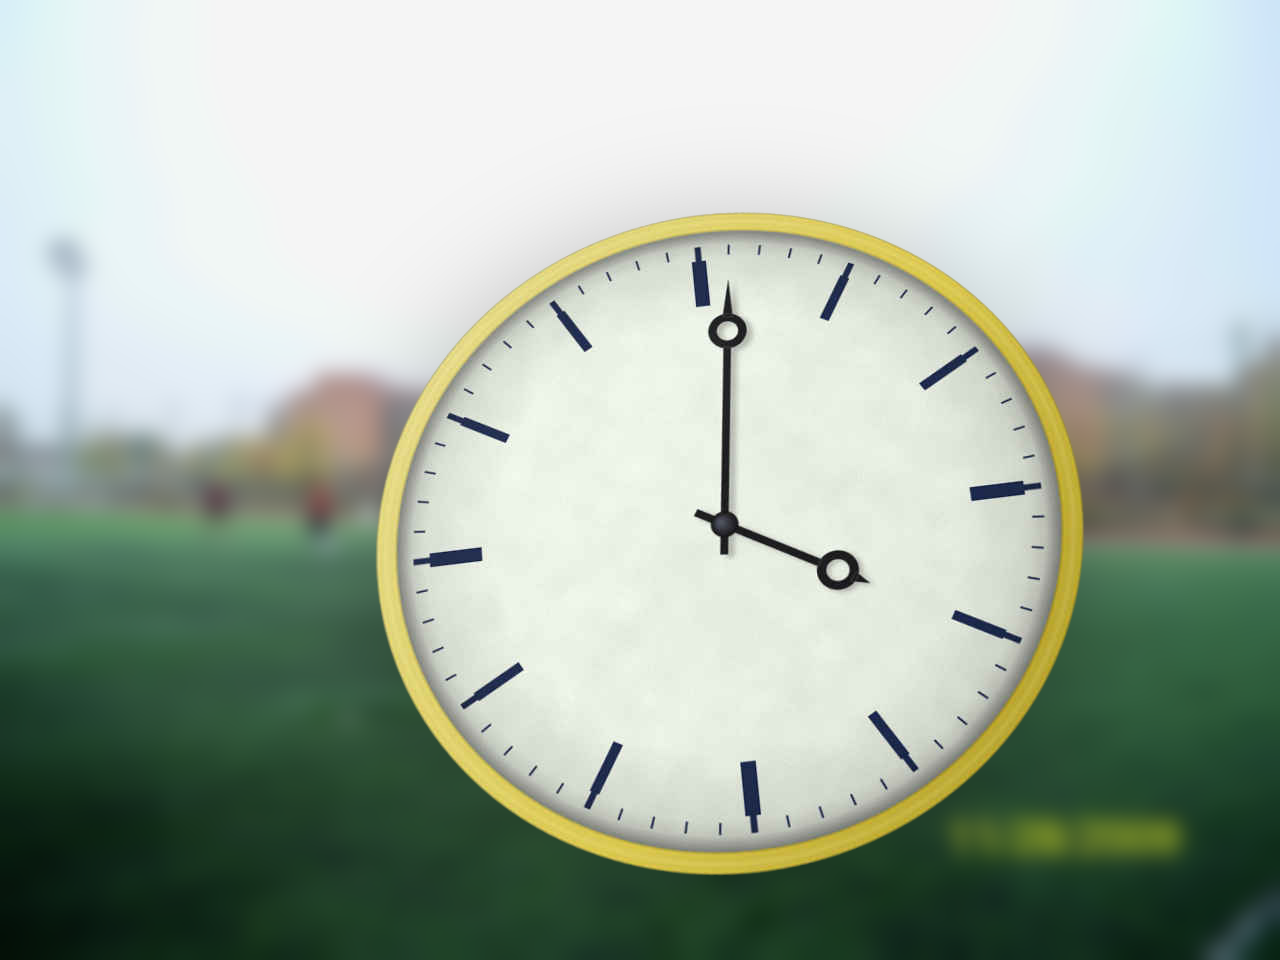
h=4 m=1
